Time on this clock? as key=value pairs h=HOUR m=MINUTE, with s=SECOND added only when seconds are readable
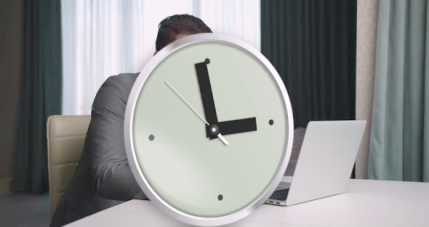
h=2 m=58 s=53
